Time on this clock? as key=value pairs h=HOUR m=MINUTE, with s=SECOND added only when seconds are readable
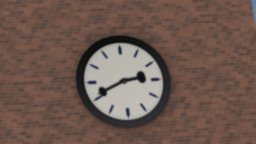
h=2 m=41
